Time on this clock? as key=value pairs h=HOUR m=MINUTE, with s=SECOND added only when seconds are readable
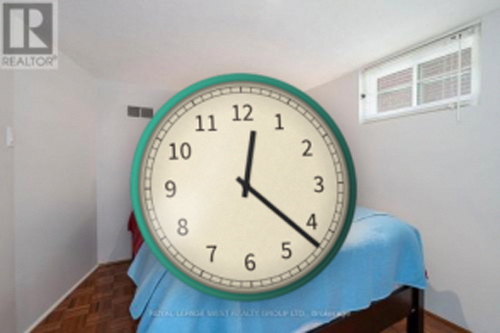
h=12 m=22
